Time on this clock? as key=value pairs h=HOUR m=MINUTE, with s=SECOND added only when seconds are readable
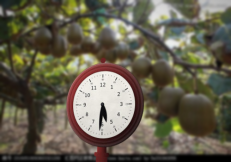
h=5 m=31
